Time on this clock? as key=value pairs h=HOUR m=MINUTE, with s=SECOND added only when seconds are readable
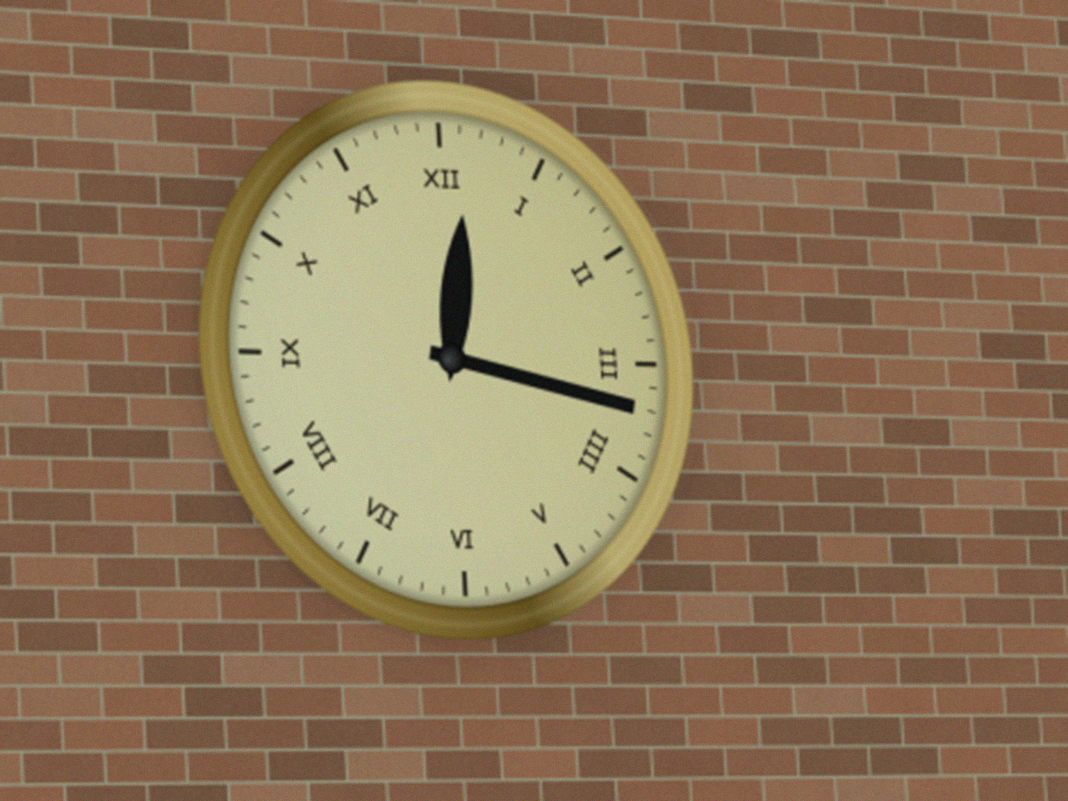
h=12 m=17
